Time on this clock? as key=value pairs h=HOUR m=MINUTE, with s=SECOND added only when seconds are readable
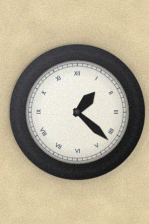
h=1 m=22
